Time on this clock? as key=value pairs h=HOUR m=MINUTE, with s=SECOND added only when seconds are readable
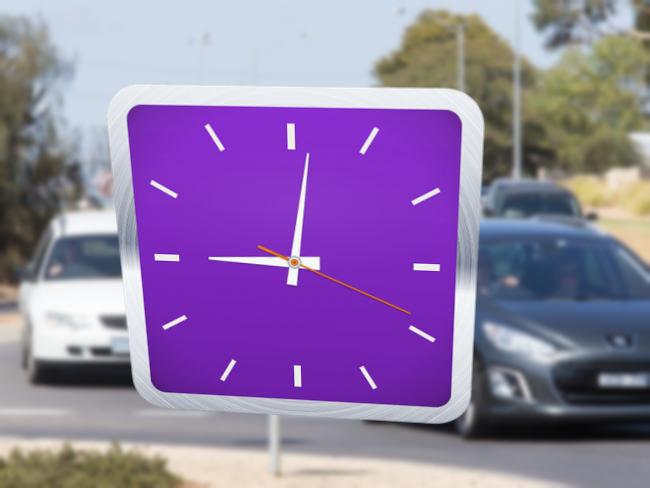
h=9 m=1 s=19
